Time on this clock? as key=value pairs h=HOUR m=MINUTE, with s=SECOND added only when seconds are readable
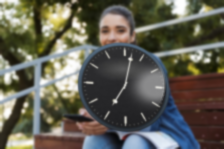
h=7 m=2
